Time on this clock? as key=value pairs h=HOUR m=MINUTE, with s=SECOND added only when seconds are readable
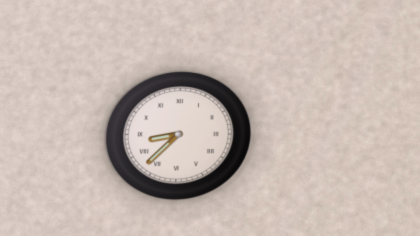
h=8 m=37
